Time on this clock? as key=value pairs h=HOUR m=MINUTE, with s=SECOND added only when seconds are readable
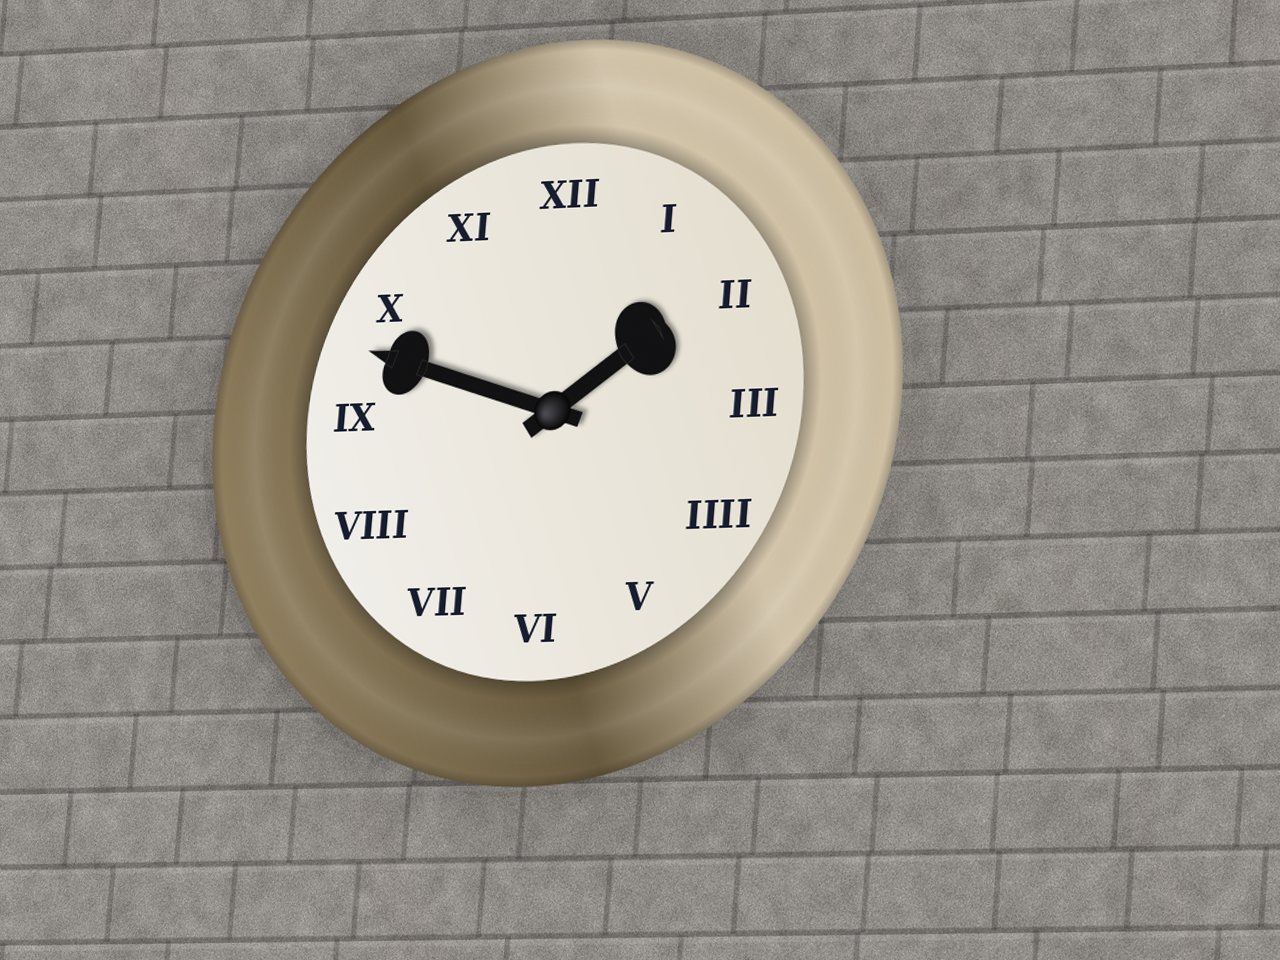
h=1 m=48
